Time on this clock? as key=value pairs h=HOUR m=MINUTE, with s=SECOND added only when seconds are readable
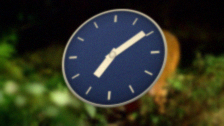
h=7 m=9
